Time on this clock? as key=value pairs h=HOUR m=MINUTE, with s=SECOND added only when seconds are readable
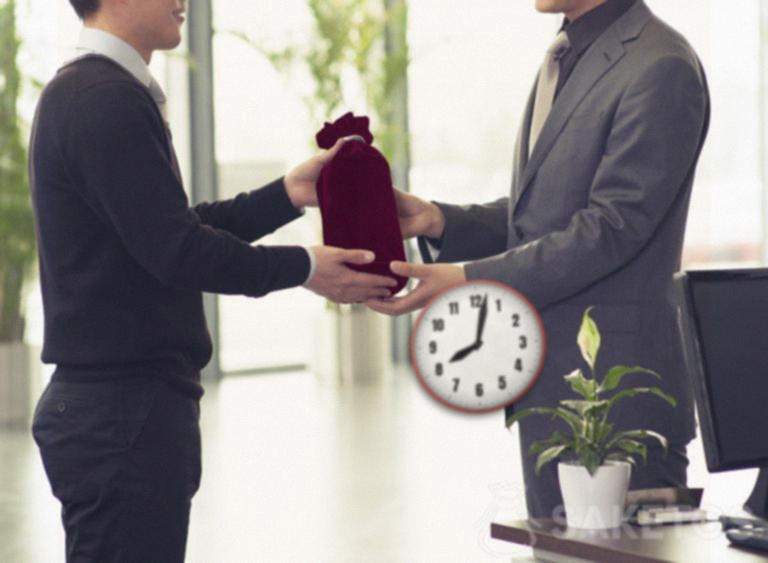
h=8 m=2
